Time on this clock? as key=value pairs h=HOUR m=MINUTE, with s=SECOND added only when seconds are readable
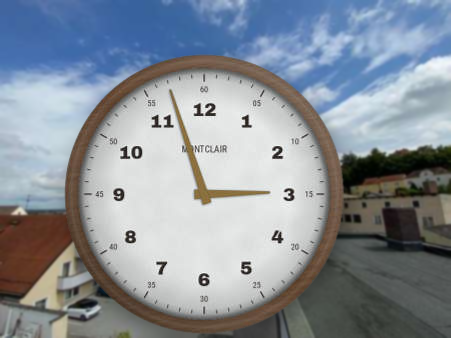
h=2 m=57
